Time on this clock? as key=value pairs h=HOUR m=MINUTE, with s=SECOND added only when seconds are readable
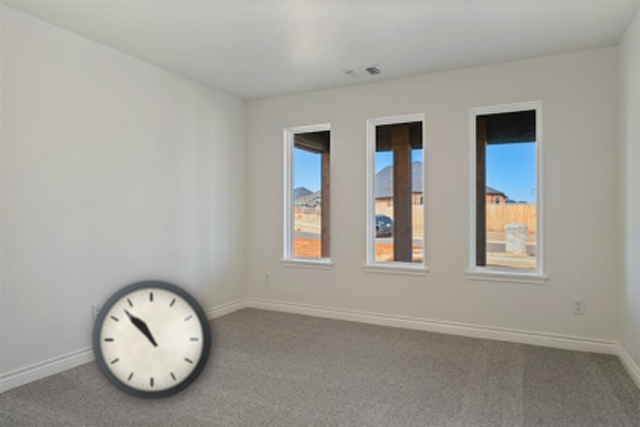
h=10 m=53
